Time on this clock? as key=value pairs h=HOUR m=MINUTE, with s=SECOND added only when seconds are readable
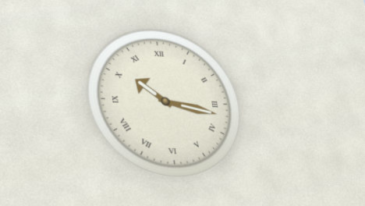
h=10 m=17
